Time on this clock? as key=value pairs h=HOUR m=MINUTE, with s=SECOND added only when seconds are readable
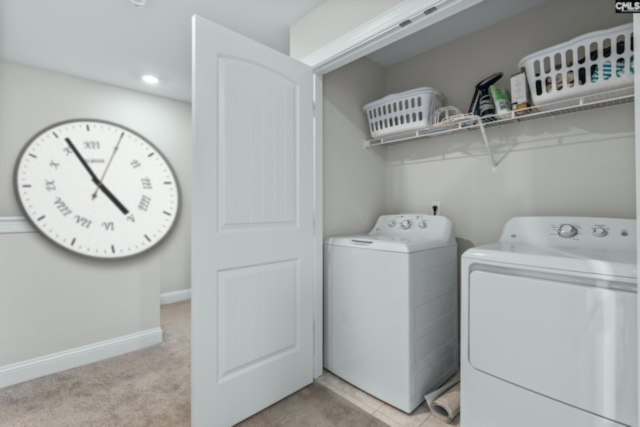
h=4 m=56 s=5
